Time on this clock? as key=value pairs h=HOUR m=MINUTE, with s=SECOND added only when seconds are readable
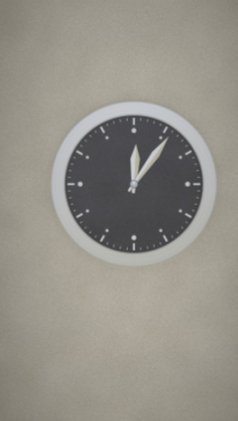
h=12 m=6
